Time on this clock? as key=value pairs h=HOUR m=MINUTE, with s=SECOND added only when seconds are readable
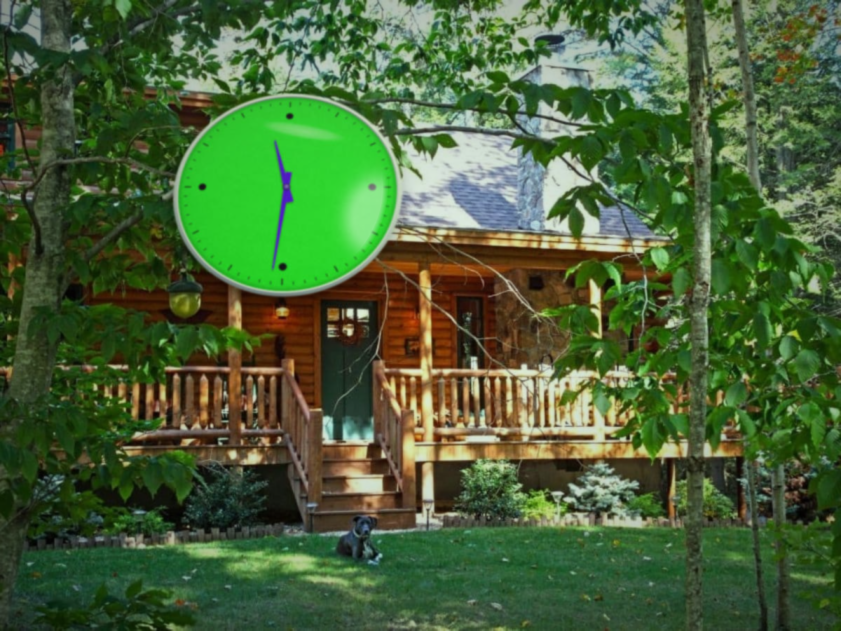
h=11 m=31
